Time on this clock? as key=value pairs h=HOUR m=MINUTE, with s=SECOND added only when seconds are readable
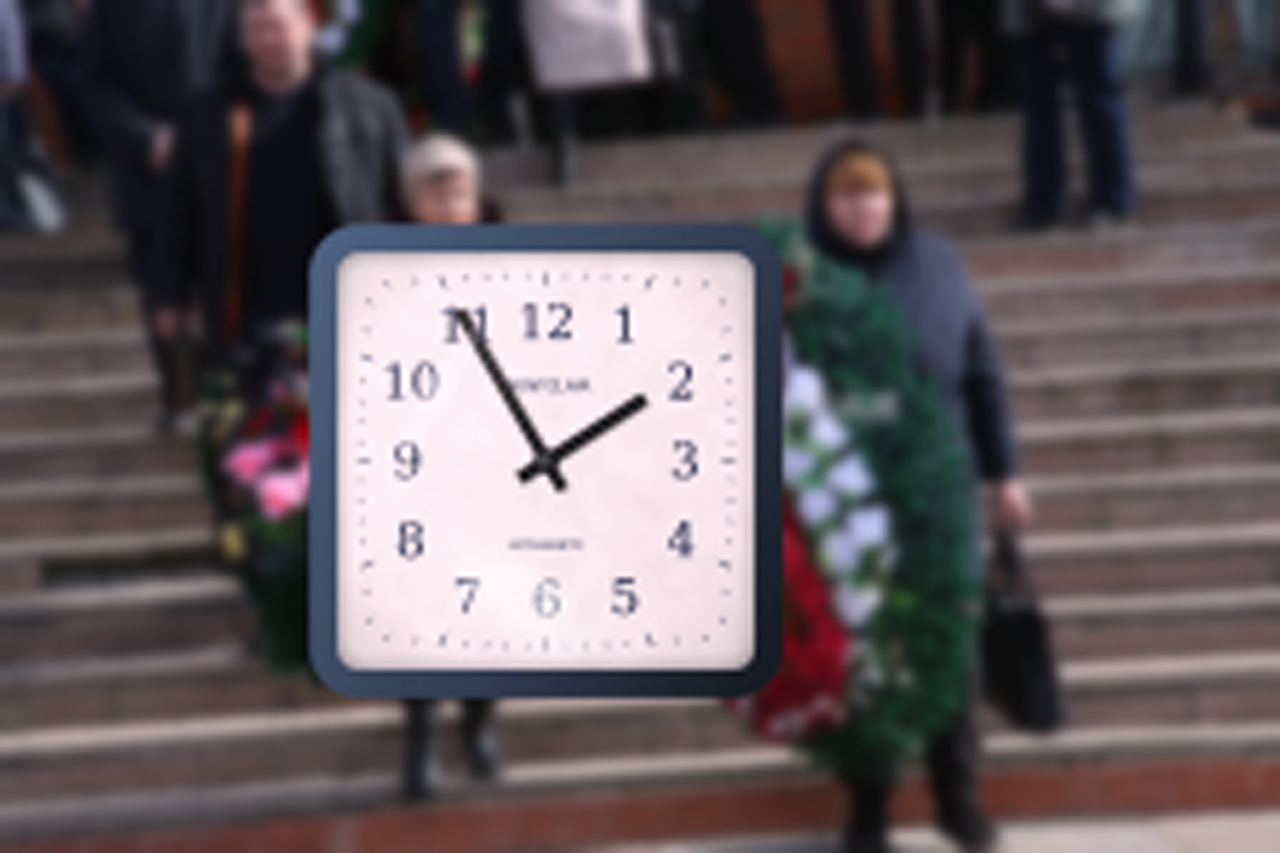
h=1 m=55
